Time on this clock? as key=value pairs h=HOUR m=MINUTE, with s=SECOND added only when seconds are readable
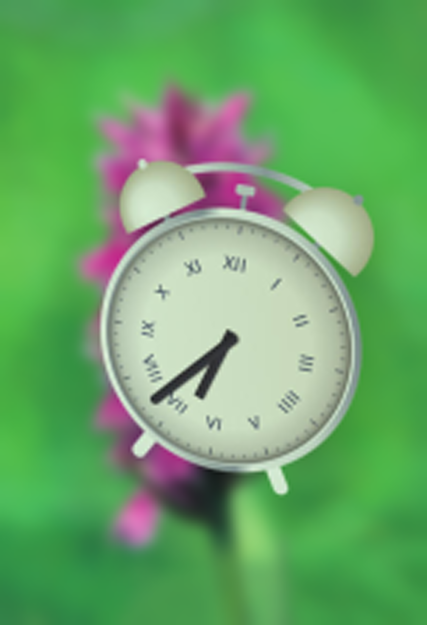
h=6 m=37
